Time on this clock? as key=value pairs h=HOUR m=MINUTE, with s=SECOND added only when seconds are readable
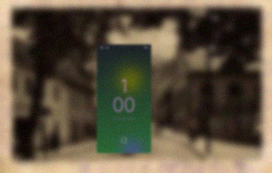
h=1 m=0
